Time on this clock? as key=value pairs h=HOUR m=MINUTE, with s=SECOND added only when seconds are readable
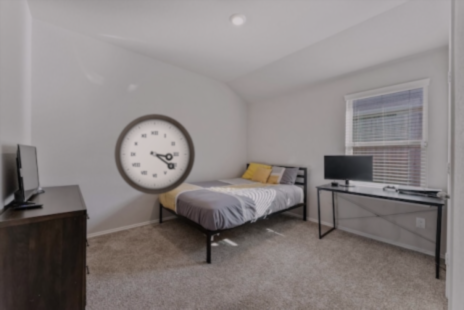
h=3 m=21
